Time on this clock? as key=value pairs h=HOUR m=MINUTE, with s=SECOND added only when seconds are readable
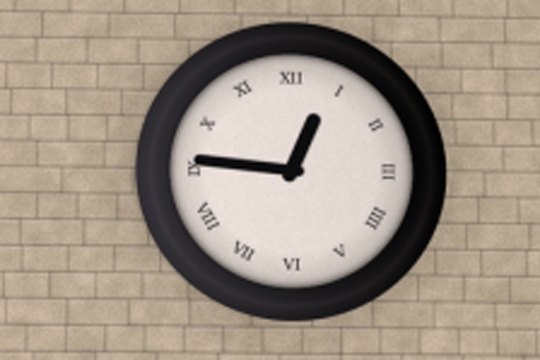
h=12 m=46
